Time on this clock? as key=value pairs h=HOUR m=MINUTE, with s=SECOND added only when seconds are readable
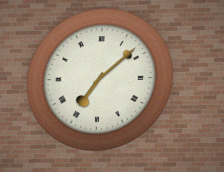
h=7 m=8
